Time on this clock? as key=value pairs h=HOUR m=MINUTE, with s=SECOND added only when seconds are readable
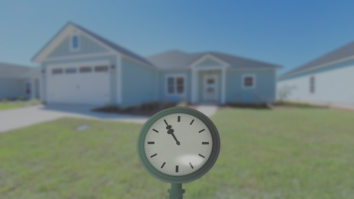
h=10 m=55
